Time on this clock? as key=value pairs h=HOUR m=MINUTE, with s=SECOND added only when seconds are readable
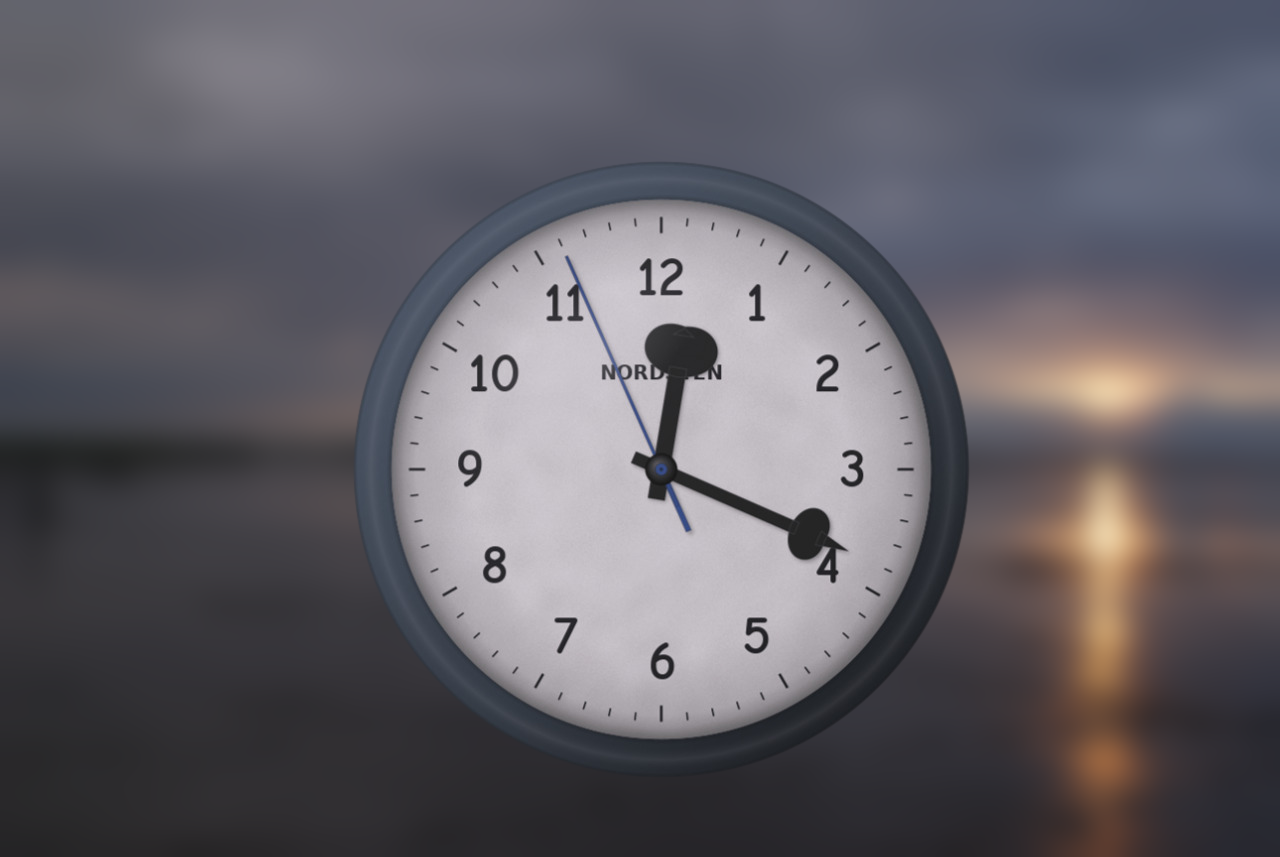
h=12 m=18 s=56
